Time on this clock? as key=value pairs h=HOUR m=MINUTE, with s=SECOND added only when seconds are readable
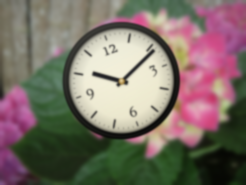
h=10 m=11
